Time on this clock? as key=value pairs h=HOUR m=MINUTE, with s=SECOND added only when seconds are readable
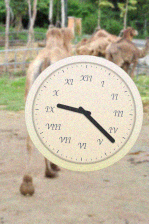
h=9 m=22
